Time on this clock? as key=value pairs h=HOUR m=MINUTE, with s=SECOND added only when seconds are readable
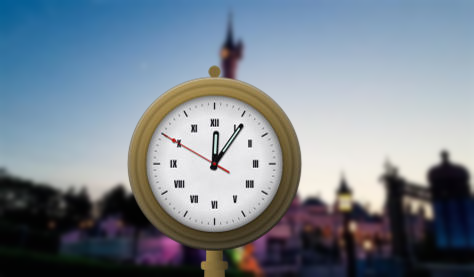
h=12 m=5 s=50
